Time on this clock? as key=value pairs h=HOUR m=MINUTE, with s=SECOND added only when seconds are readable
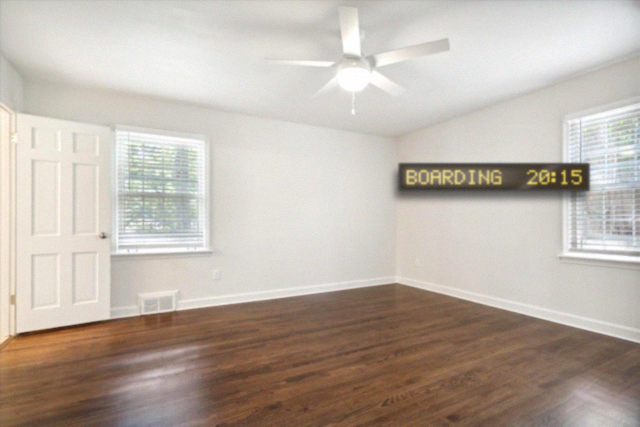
h=20 m=15
